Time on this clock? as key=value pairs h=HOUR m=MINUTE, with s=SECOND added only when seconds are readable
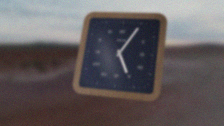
h=5 m=5
